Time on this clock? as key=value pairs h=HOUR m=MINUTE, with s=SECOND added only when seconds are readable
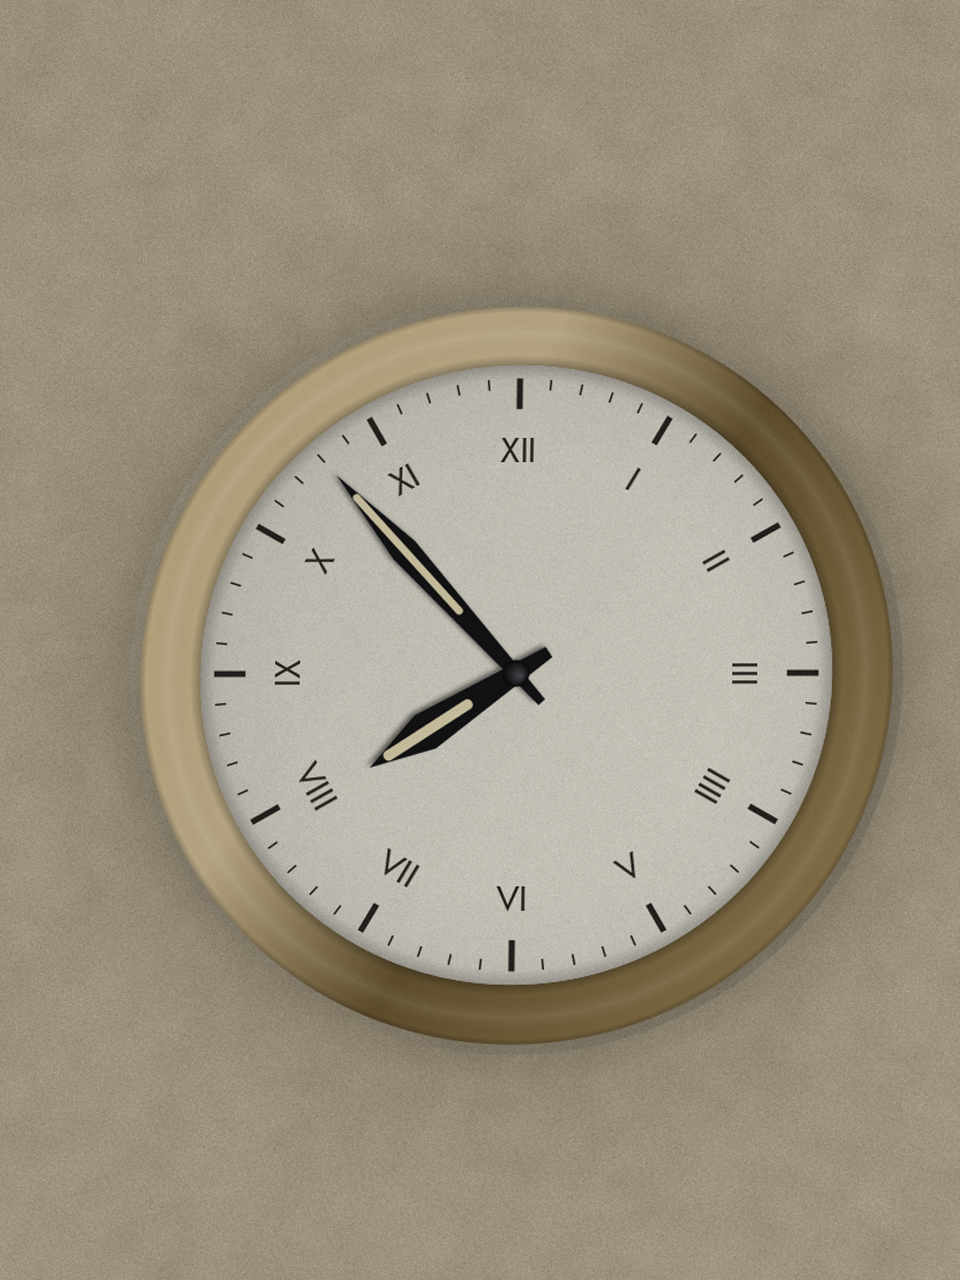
h=7 m=53
